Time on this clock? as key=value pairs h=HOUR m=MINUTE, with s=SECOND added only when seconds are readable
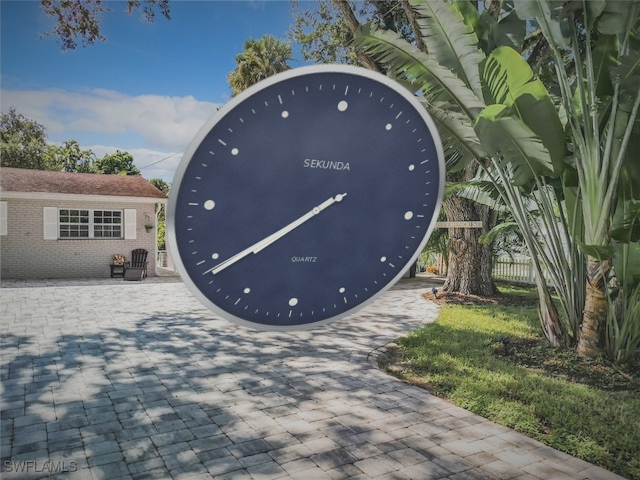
h=7 m=38 s=39
